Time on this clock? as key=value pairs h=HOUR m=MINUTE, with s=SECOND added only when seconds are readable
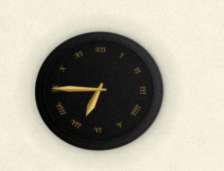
h=6 m=45
